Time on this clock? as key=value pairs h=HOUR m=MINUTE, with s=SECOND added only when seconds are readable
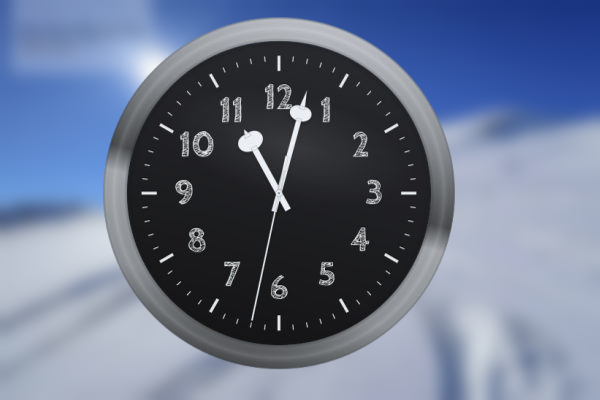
h=11 m=2 s=32
